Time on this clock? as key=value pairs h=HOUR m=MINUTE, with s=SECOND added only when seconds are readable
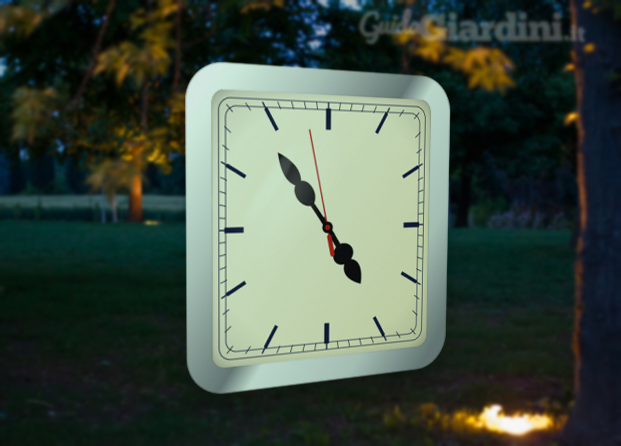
h=4 m=53 s=58
